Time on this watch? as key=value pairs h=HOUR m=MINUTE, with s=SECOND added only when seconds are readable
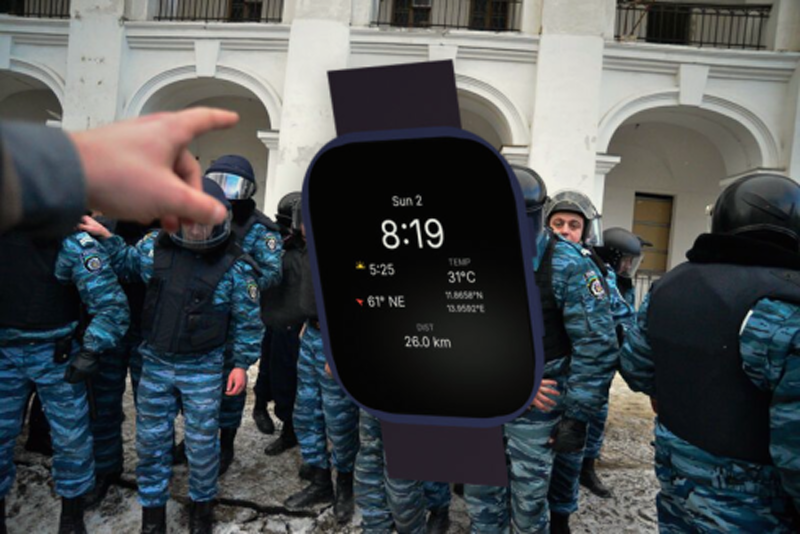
h=8 m=19
